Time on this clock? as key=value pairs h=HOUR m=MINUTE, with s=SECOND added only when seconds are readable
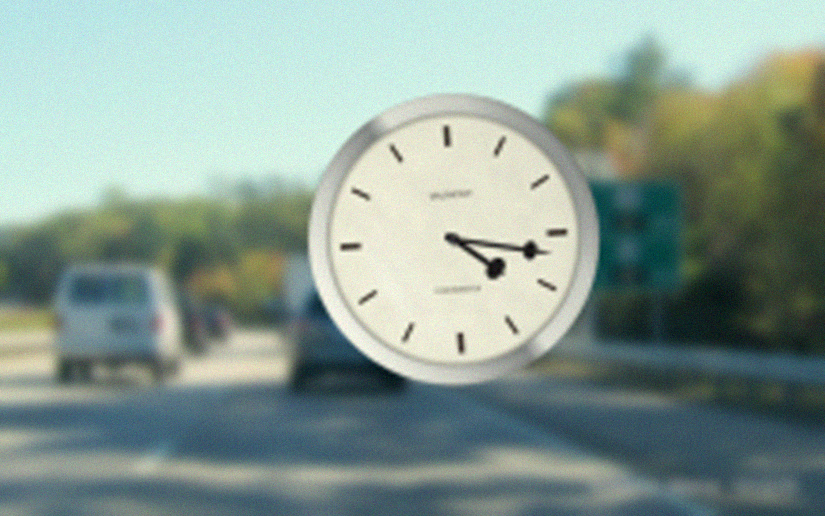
h=4 m=17
